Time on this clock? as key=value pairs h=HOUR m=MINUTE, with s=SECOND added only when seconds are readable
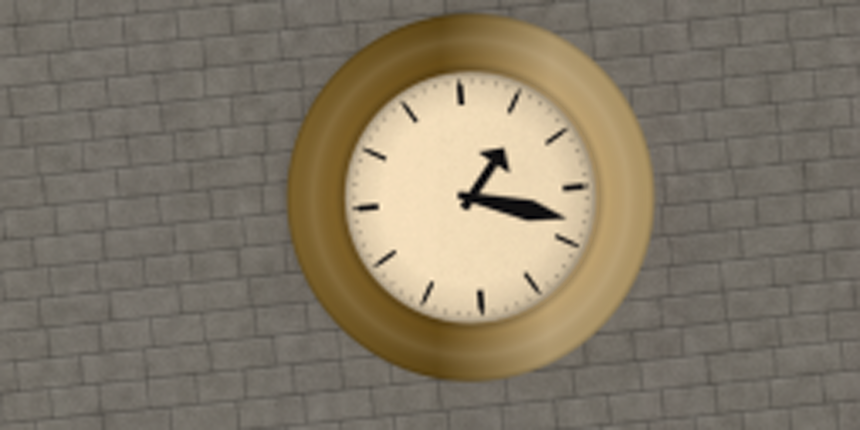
h=1 m=18
